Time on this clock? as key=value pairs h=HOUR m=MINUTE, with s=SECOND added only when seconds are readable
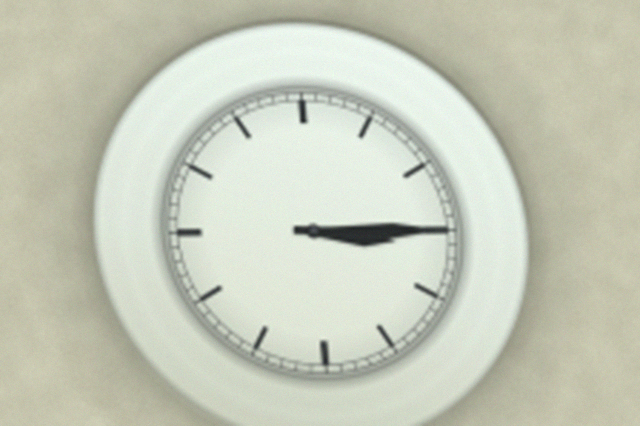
h=3 m=15
